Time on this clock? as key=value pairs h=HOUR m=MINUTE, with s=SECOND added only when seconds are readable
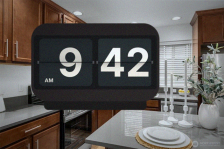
h=9 m=42
